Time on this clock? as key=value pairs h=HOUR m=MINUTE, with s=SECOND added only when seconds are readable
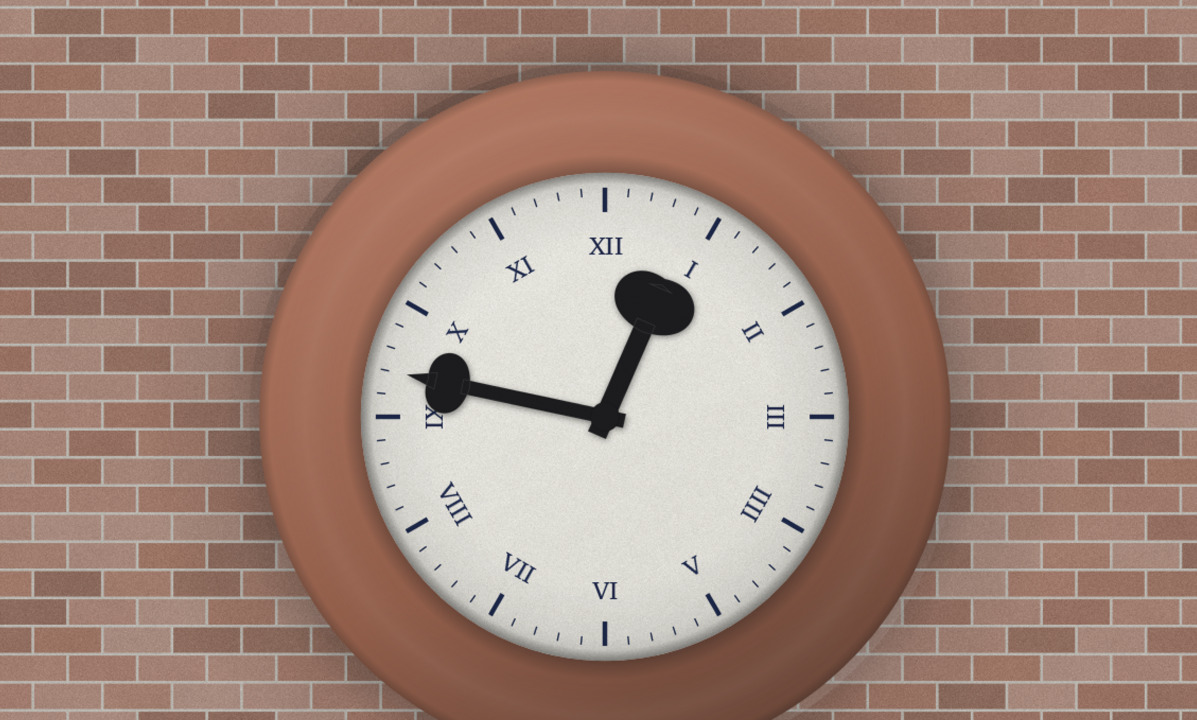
h=12 m=47
